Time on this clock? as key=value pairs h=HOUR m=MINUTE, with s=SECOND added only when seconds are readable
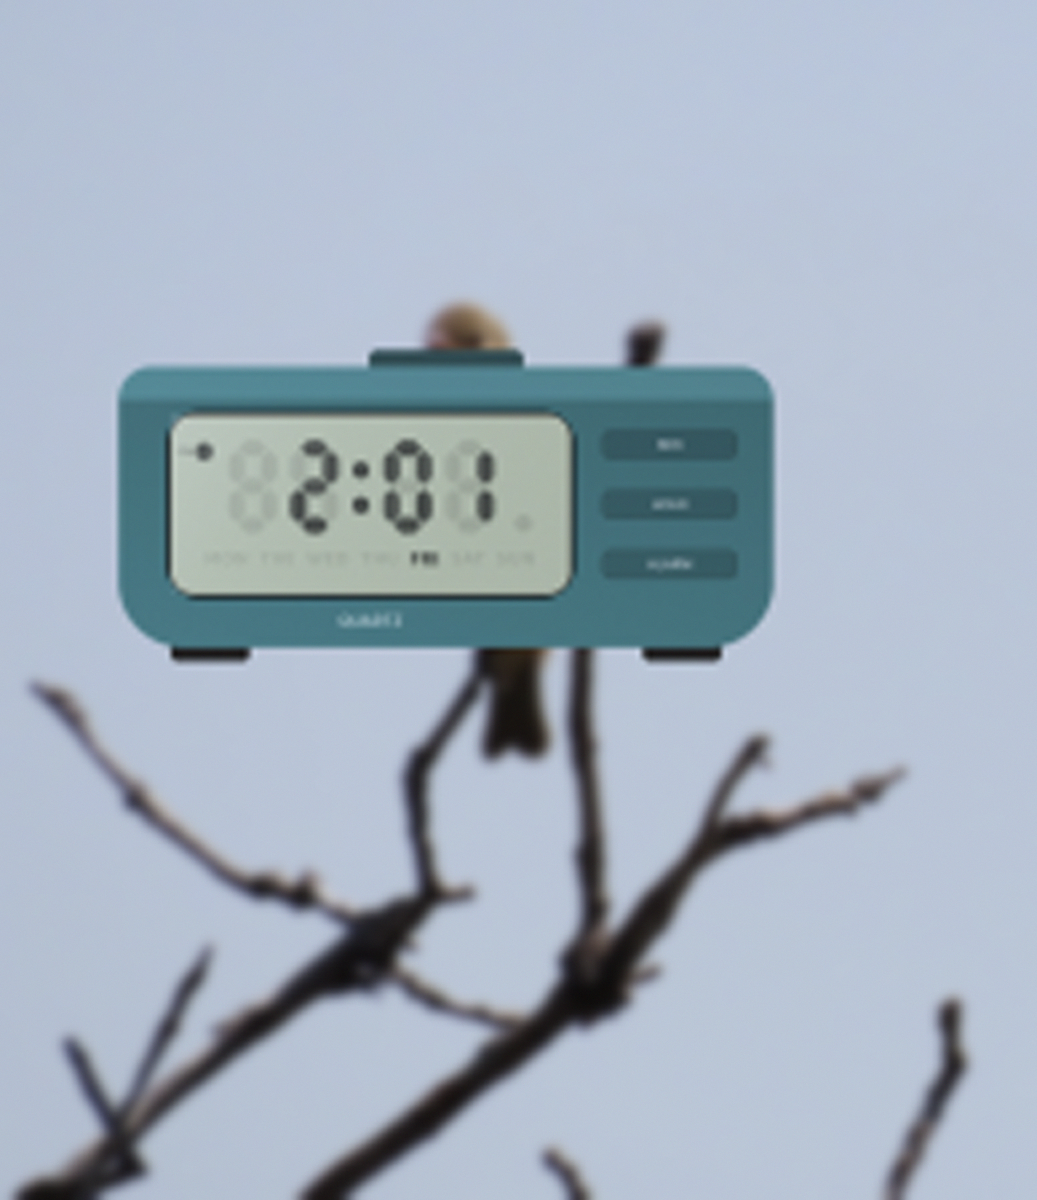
h=2 m=1
